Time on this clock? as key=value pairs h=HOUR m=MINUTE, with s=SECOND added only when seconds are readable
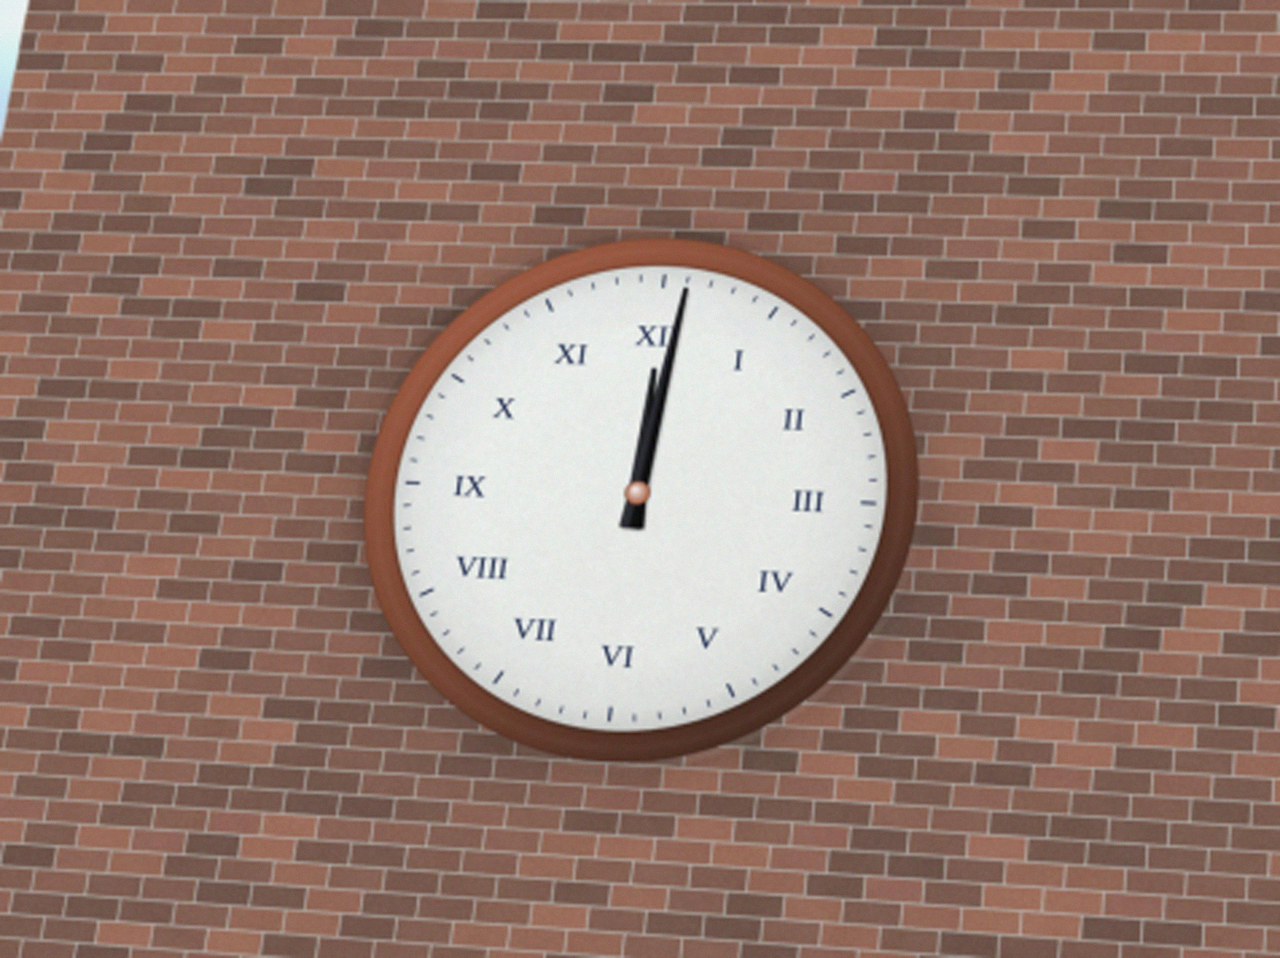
h=12 m=1
